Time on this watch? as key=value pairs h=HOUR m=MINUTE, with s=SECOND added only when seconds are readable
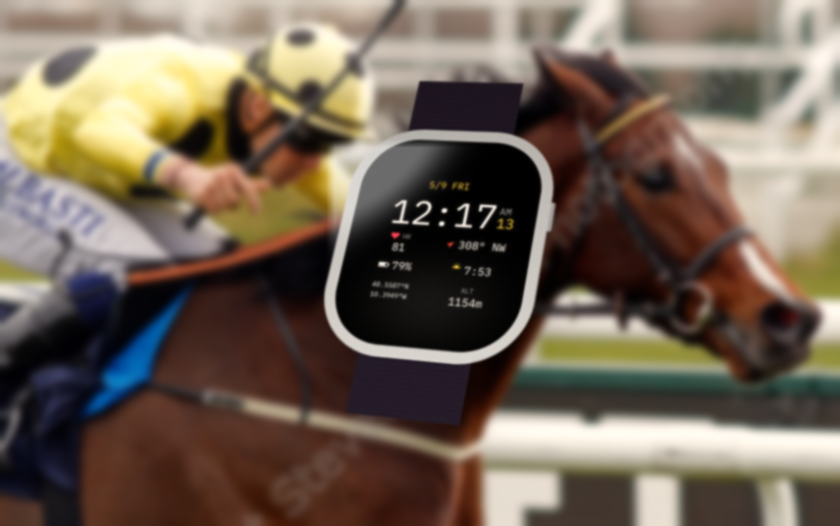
h=12 m=17 s=13
